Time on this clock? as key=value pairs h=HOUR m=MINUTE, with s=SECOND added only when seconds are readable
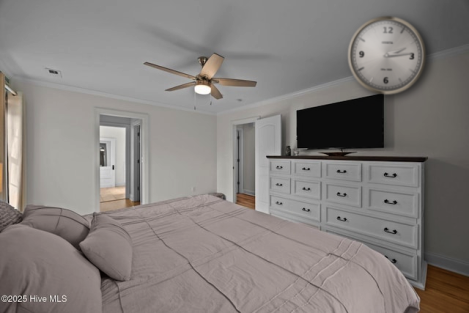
h=2 m=14
